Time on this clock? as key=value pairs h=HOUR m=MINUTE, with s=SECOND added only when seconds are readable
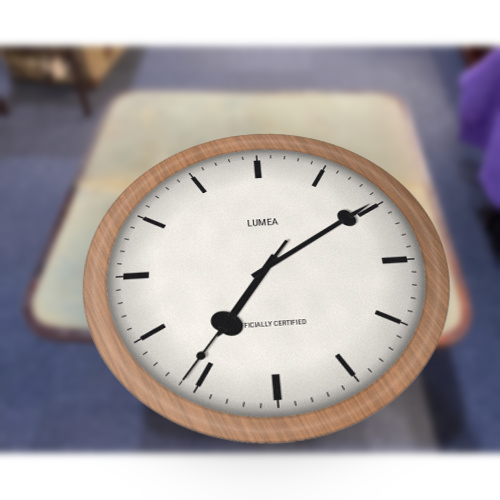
h=7 m=9 s=36
